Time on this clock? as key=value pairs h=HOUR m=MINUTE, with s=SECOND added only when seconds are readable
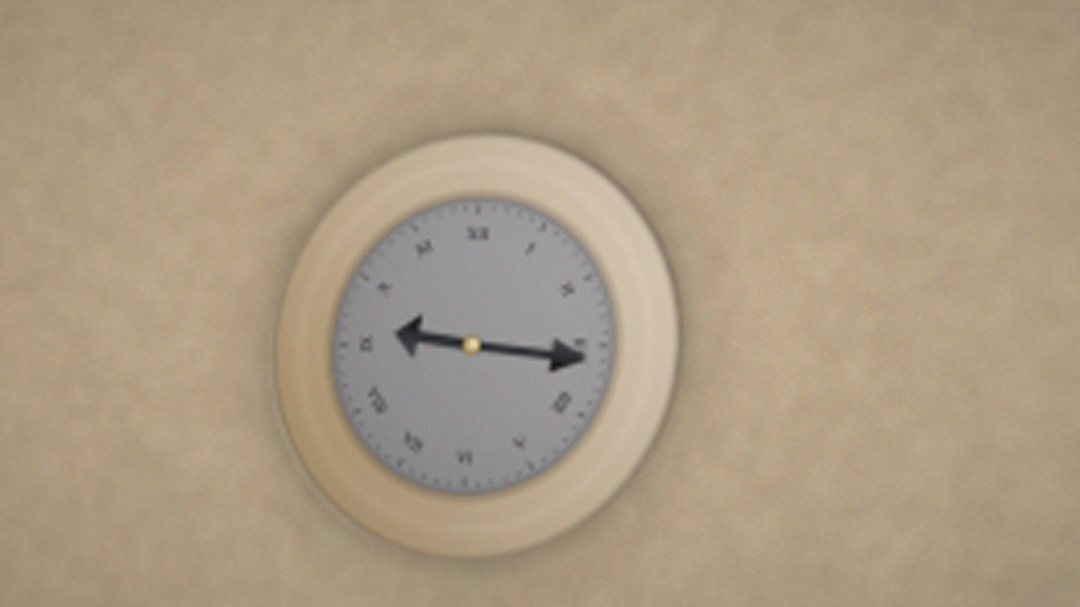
h=9 m=16
